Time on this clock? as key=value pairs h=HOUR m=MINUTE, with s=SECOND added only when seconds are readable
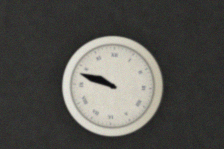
h=9 m=48
